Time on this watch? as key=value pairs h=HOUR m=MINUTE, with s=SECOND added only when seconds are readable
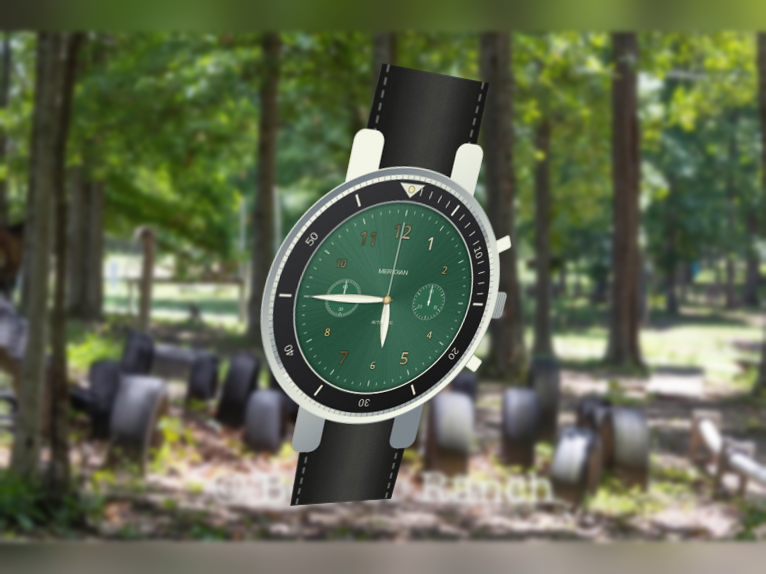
h=5 m=45
